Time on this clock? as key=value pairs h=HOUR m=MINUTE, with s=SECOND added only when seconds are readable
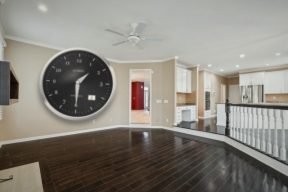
h=1 m=30
